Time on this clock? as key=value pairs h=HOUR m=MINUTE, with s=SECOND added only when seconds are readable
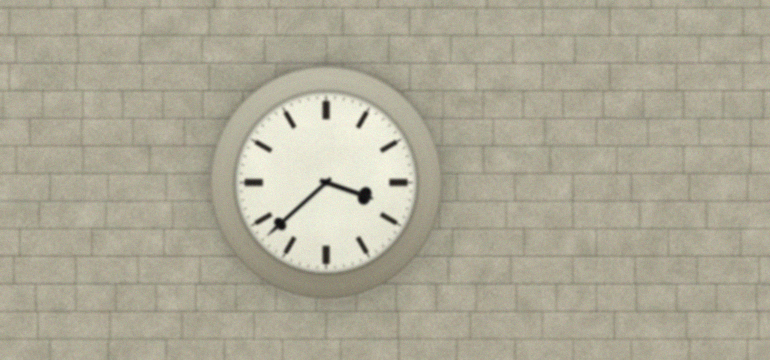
h=3 m=38
